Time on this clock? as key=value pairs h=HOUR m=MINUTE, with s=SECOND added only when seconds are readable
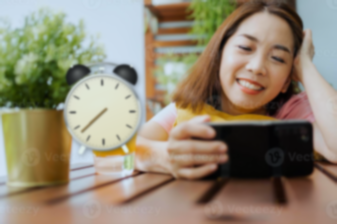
h=7 m=38
